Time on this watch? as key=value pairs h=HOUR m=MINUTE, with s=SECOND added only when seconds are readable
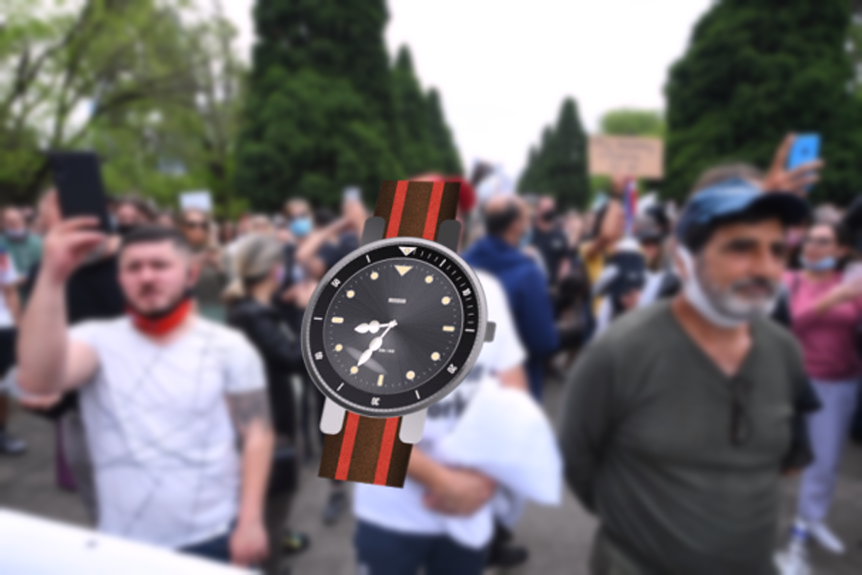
h=8 m=35
